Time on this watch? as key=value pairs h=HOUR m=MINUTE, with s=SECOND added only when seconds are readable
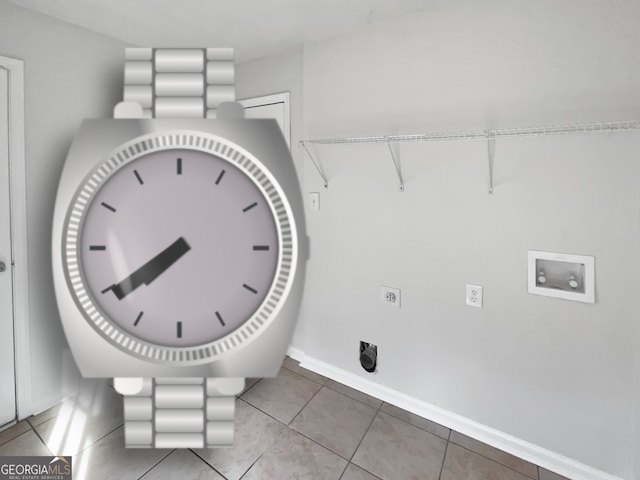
h=7 m=39
